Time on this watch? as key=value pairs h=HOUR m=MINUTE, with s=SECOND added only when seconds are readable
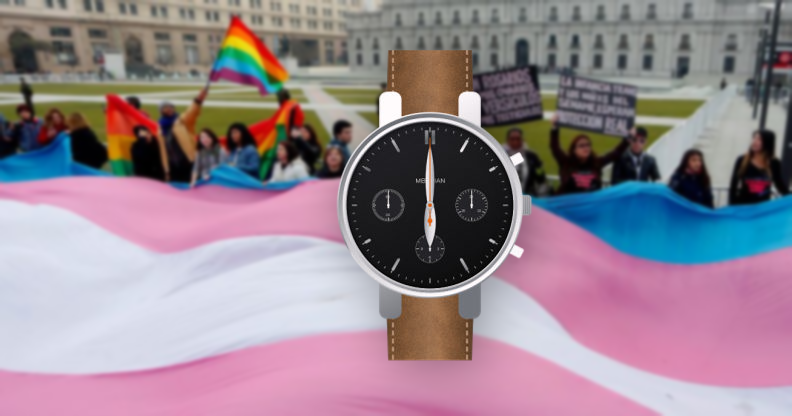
h=6 m=0
